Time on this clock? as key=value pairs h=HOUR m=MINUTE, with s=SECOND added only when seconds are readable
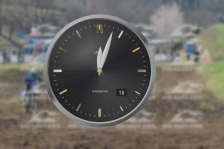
h=12 m=3
